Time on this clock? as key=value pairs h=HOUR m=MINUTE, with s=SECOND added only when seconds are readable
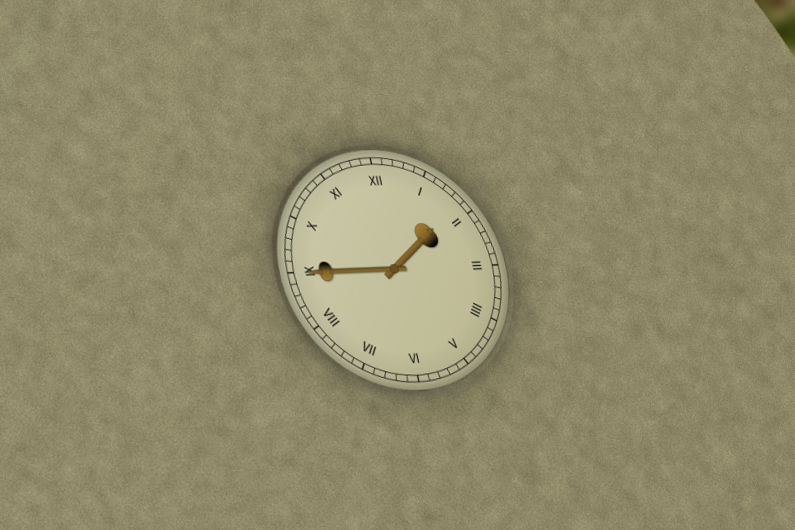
h=1 m=45
